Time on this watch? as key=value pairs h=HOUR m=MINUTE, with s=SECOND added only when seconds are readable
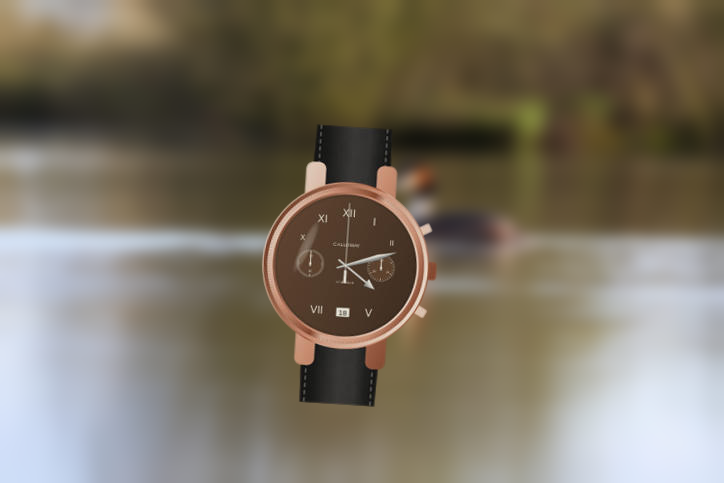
h=4 m=12
